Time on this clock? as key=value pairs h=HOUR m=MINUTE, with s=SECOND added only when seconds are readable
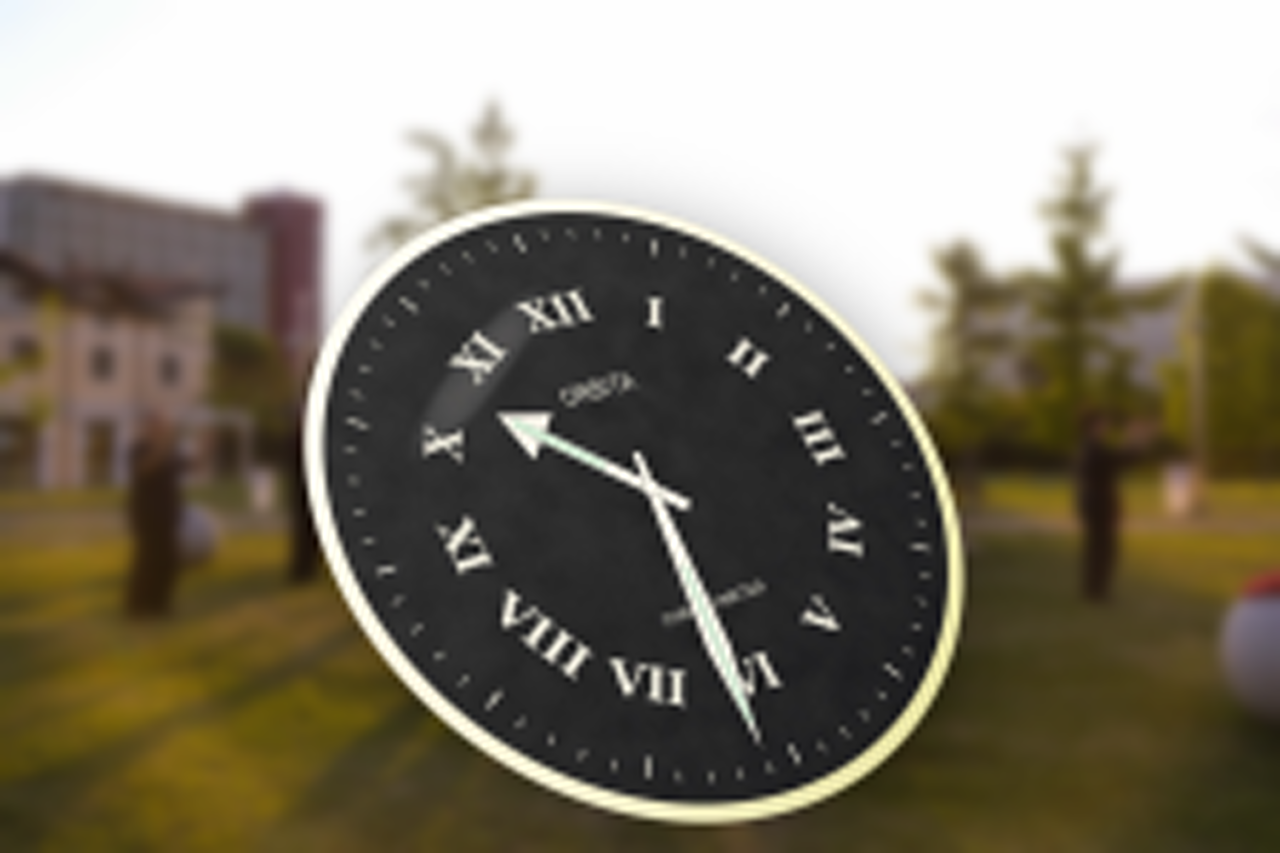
h=10 m=31
